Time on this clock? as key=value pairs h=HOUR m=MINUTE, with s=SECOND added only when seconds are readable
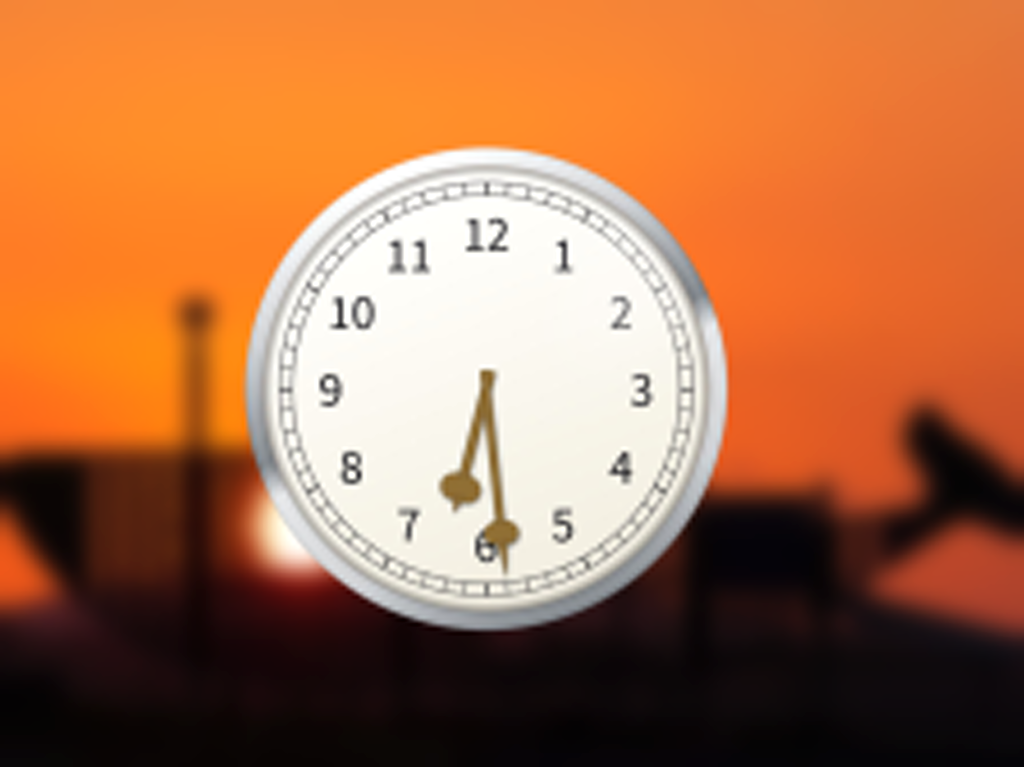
h=6 m=29
